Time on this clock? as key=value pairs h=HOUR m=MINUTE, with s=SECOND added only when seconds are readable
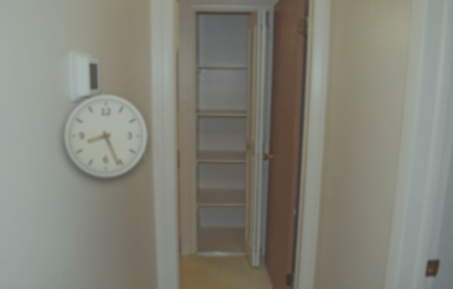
h=8 m=26
